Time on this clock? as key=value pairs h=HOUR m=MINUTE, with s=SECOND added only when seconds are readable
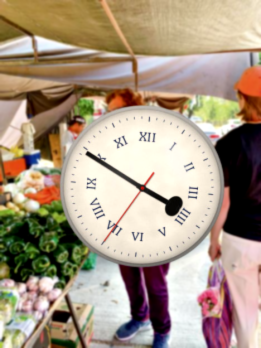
h=3 m=49 s=35
